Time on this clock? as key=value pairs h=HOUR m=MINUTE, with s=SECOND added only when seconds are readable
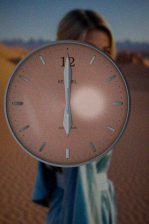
h=6 m=0
